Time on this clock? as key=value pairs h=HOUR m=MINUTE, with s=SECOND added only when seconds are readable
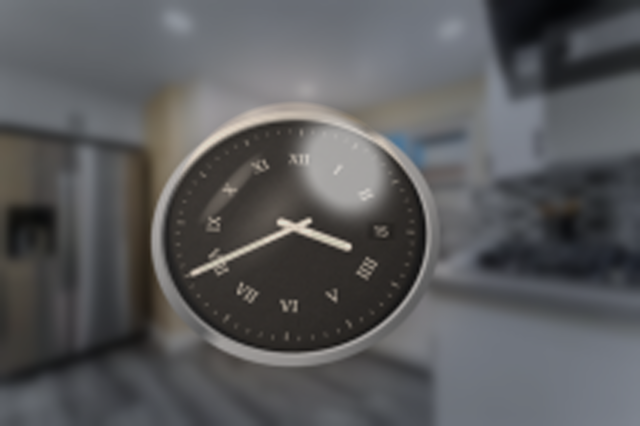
h=3 m=40
